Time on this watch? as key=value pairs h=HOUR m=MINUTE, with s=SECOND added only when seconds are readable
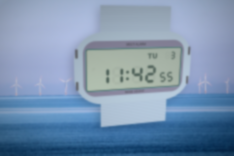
h=11 m=42
